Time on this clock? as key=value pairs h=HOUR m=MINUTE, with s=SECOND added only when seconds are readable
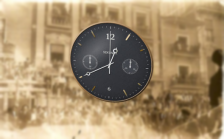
h=12 m=40
